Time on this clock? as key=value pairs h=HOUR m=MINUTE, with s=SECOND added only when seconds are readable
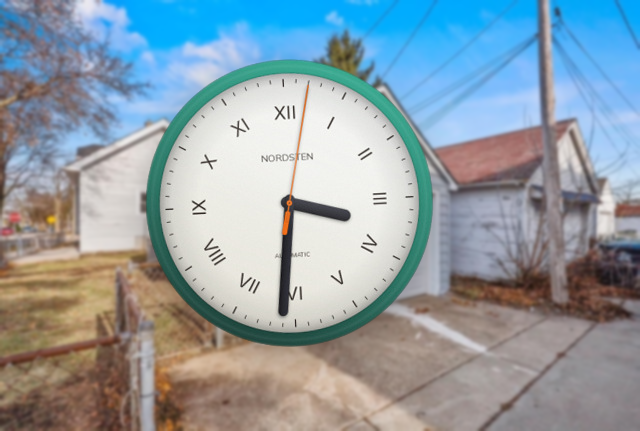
h=3 m=31 s=2
